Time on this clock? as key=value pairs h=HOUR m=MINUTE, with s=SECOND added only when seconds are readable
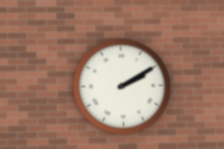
h=2 m=10
